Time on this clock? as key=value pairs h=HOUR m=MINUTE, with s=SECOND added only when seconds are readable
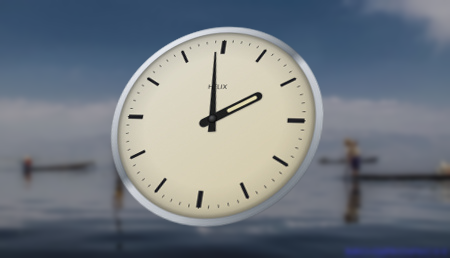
h=1 m=59
